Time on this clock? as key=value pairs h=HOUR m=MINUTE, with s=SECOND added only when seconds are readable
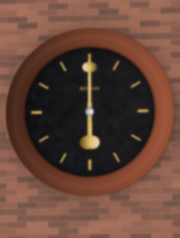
h=6 m=0
